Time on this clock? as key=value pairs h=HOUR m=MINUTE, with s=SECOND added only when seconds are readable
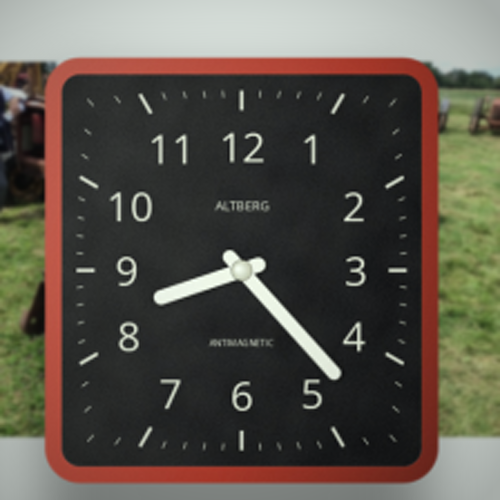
h=8 m=23
